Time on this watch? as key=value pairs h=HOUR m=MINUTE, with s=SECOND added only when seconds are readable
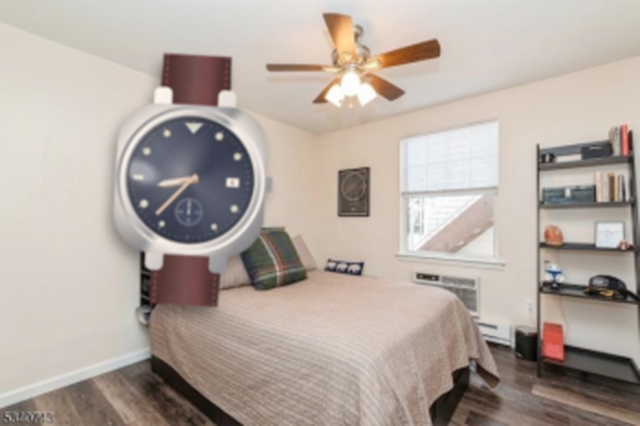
h=8 m=37
